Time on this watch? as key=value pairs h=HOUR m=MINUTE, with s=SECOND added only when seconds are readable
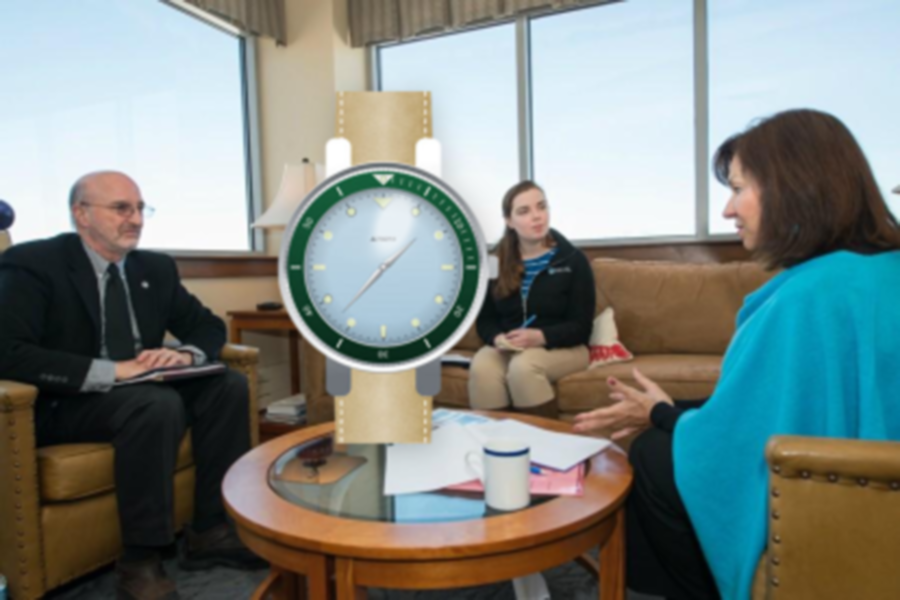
h=1 m=37
